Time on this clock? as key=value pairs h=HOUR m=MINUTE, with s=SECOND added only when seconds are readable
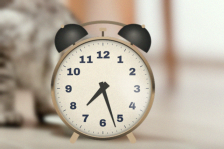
h=7 m=27
